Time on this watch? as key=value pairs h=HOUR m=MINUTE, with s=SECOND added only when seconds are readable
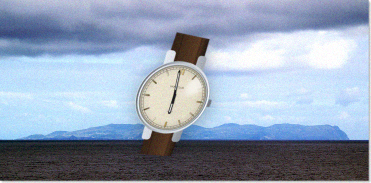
h=5 m=59
